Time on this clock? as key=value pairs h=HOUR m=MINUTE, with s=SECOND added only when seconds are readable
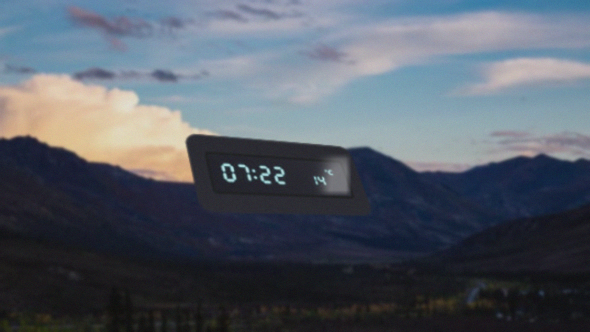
h=7 m=22
